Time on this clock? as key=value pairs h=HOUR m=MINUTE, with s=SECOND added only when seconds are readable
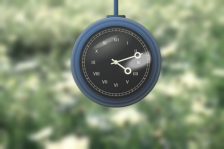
h=4 m=12
